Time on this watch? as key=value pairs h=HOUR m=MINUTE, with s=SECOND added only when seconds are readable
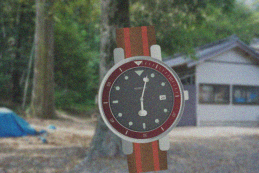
h=6 m=3
